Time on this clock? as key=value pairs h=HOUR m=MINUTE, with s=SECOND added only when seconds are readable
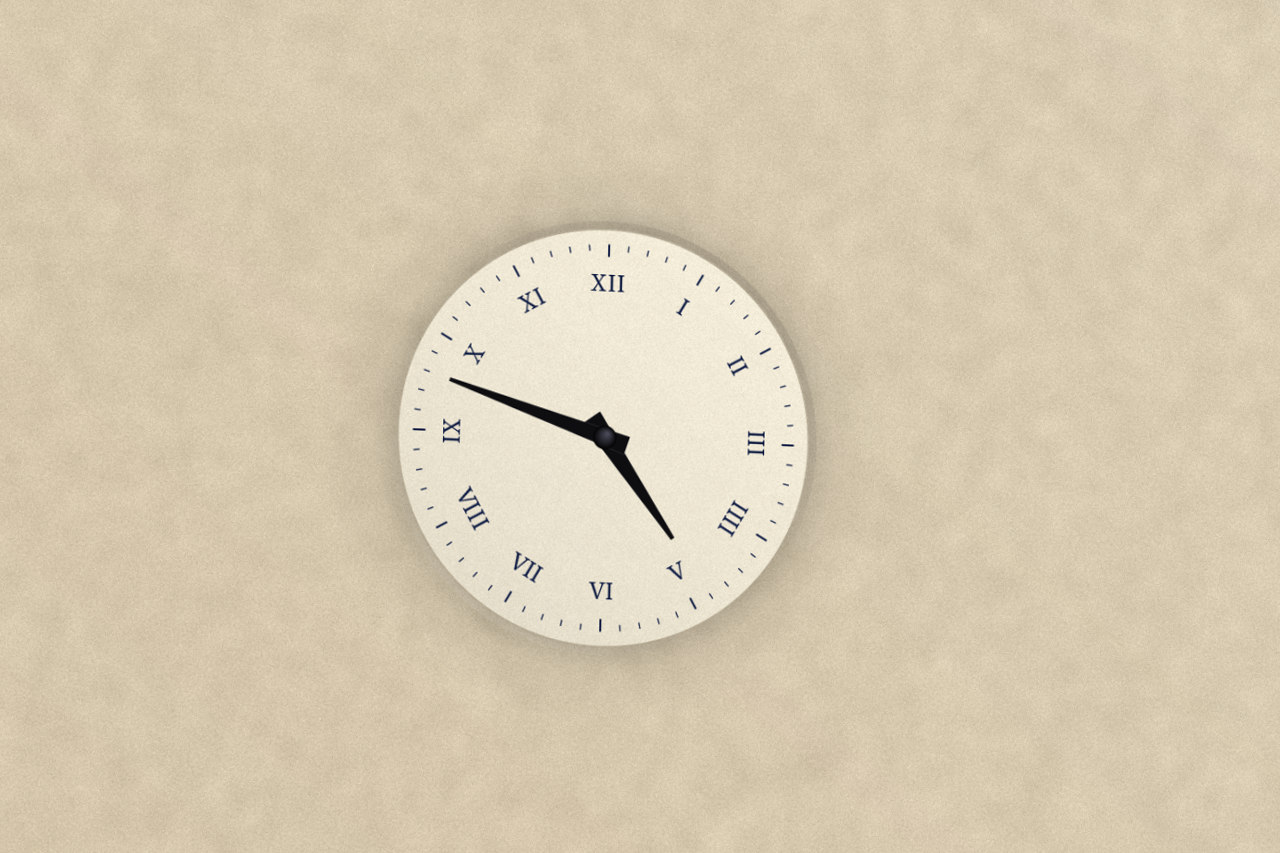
h=4 m=48
